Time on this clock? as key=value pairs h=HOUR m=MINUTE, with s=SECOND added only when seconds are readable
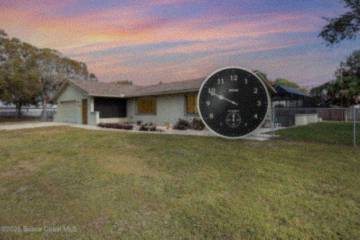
h=9 m=49
